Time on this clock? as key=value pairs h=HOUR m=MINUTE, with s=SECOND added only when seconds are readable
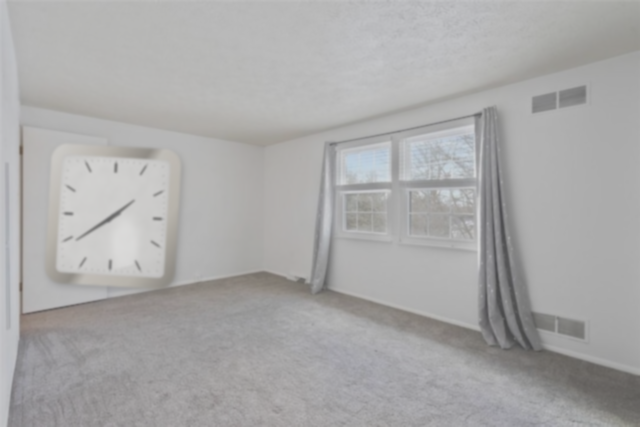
h=1 m=39
